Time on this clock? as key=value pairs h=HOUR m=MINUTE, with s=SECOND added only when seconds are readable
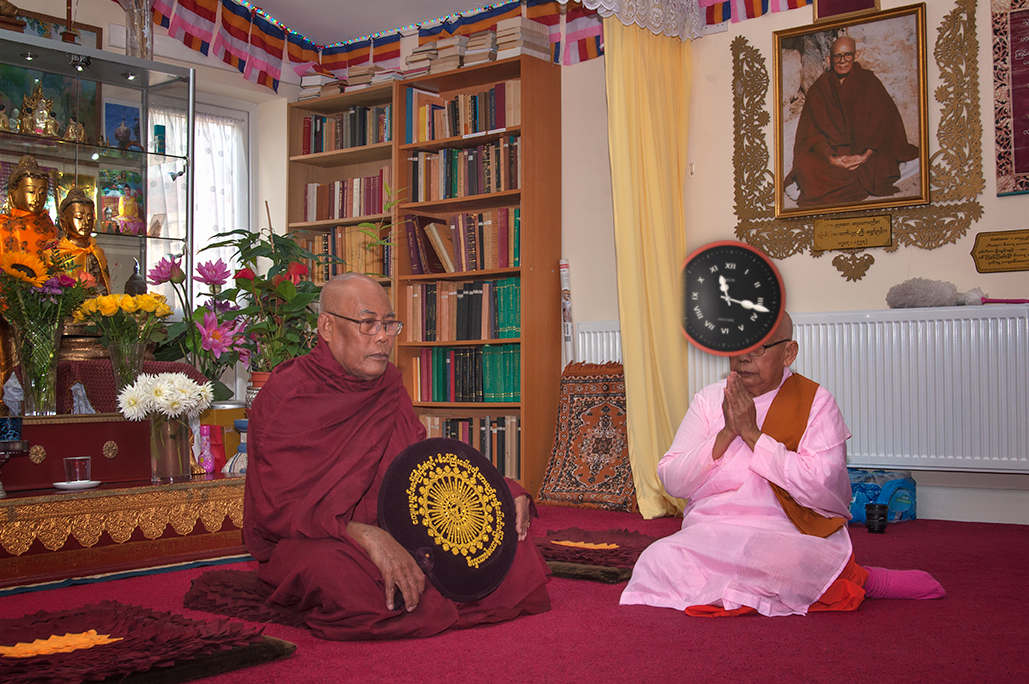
h=11 m=17
